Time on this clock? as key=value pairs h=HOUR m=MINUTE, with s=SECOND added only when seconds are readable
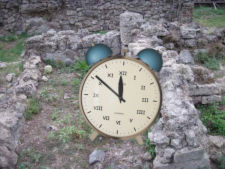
h=11 m=51
